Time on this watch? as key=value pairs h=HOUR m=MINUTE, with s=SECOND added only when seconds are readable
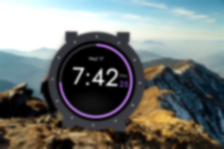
h=7 m=42
